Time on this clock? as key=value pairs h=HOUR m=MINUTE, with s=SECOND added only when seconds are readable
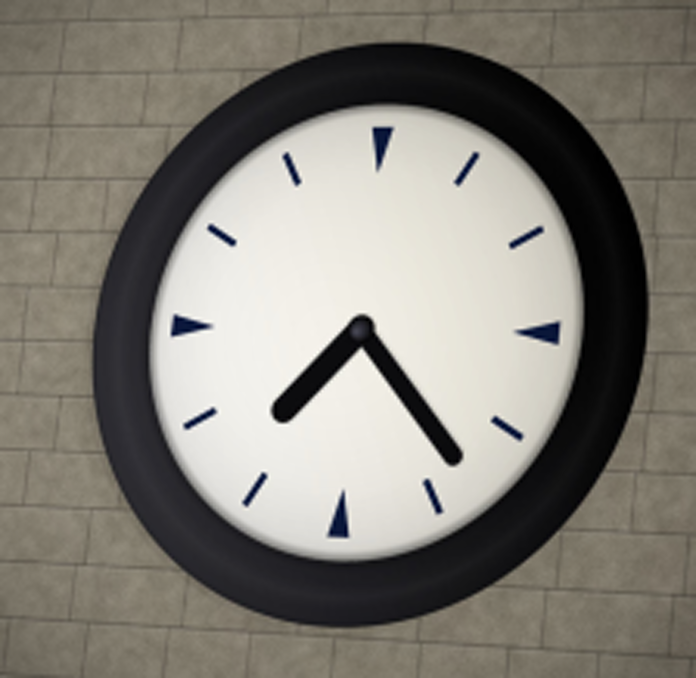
h=7 m=23
